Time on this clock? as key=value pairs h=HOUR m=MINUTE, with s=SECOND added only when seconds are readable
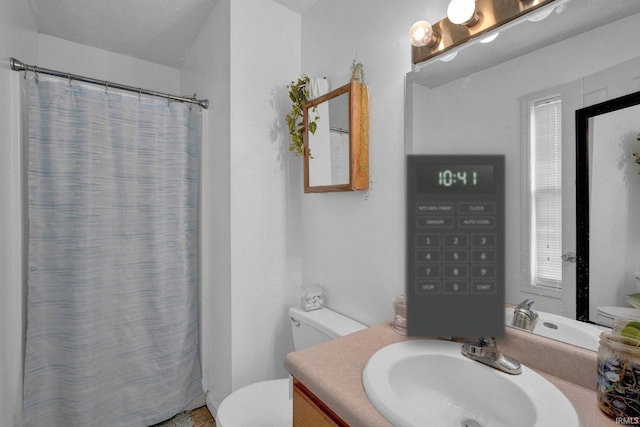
h=10 m=41
